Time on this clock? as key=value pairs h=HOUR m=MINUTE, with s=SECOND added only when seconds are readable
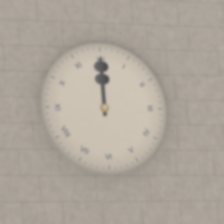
h=12 m=0
